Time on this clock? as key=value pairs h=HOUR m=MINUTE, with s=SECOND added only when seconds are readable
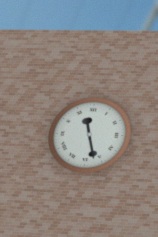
h=11 m=27
